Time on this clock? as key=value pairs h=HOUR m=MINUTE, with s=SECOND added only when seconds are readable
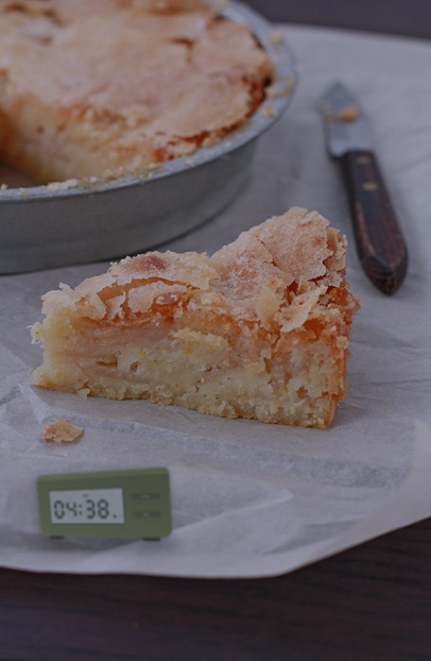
h=4 m=38
